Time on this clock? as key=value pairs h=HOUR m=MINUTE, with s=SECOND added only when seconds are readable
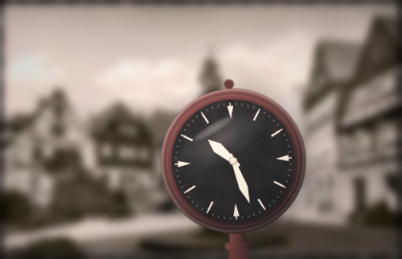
h=10 m=27
